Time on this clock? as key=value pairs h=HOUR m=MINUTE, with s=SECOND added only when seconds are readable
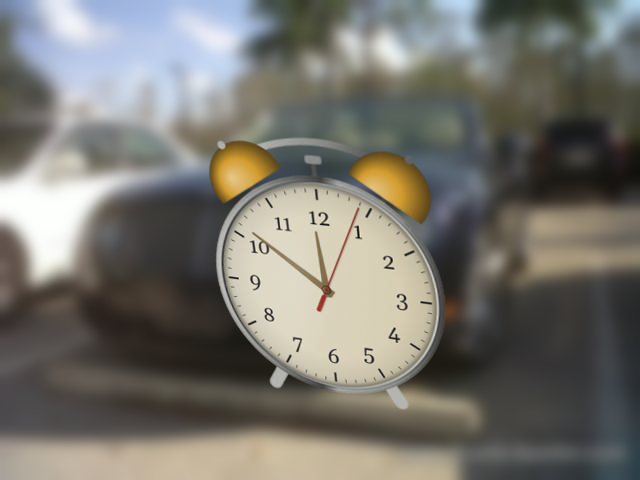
h=11 m=51 s=4
